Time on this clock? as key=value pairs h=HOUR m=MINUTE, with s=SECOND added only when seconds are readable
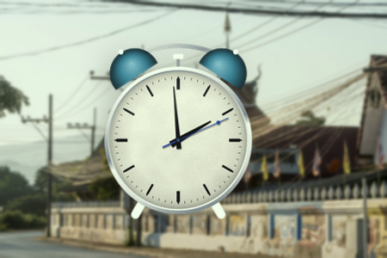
h=1 m=59 s=11
